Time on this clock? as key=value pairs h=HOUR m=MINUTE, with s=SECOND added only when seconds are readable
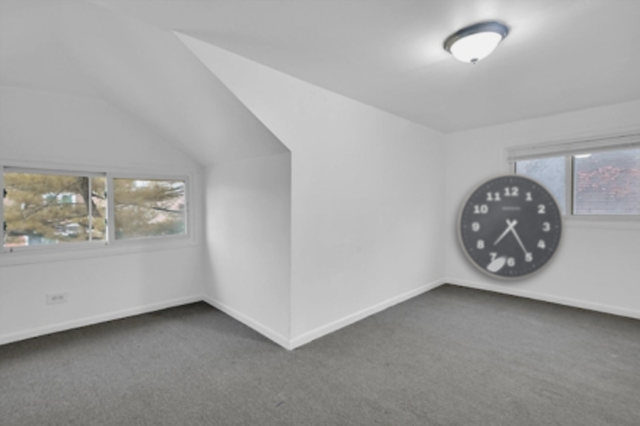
h=7 m=25
